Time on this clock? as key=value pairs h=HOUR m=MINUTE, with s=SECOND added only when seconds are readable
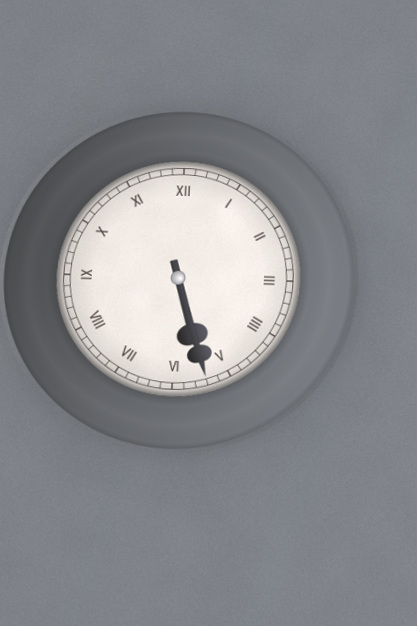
h=5 m=27
